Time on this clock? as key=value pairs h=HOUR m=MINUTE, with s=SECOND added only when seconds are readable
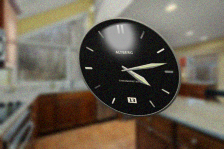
h=4 m=13
